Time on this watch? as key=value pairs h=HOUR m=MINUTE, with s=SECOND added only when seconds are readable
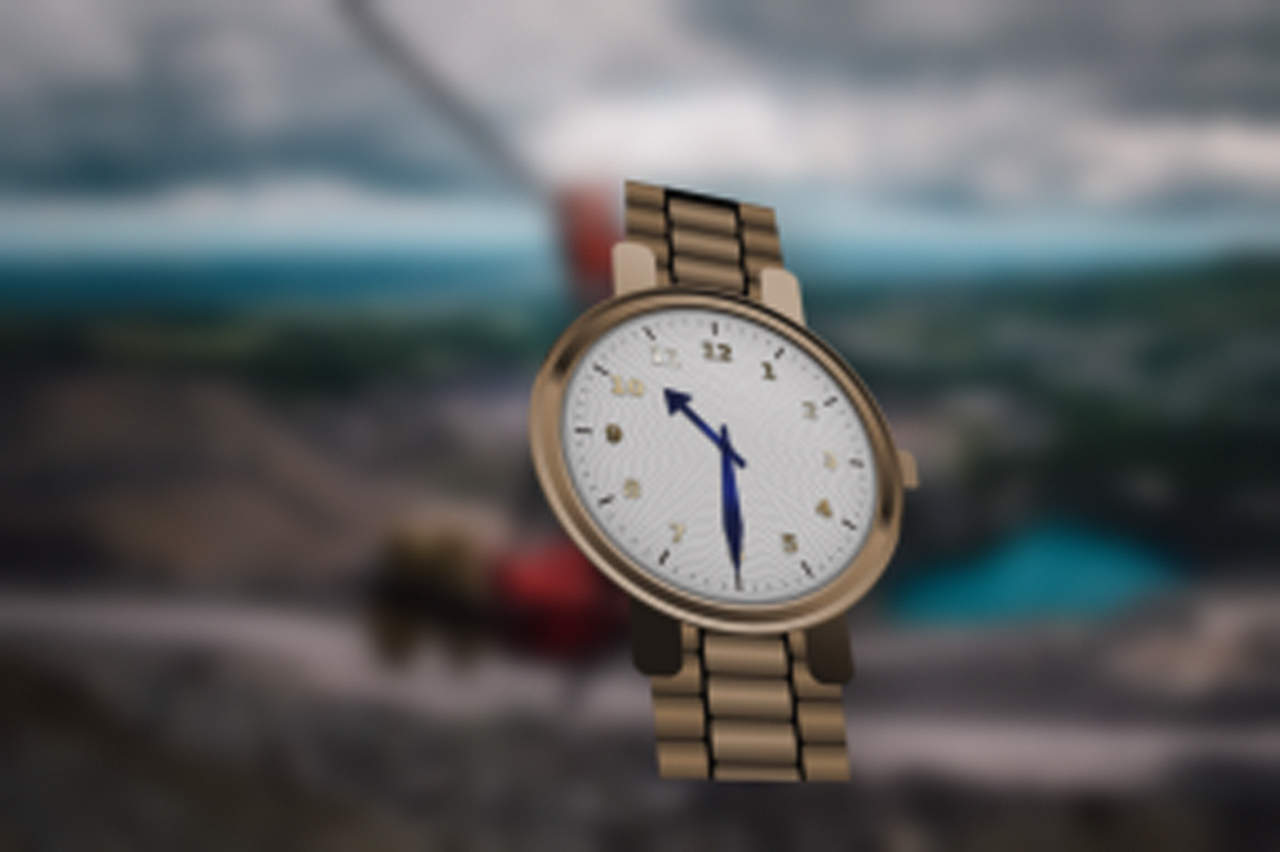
h=10 m=30
